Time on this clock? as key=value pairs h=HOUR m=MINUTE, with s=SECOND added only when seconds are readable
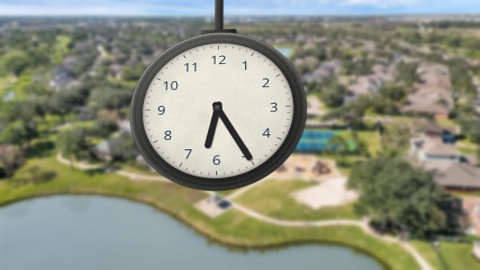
h=6 m=25
